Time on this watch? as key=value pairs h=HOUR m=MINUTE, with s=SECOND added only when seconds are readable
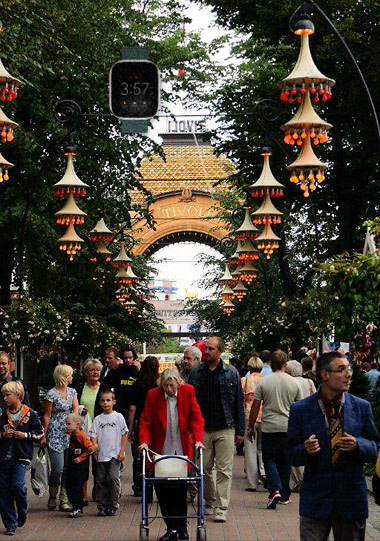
h=3 m=57
